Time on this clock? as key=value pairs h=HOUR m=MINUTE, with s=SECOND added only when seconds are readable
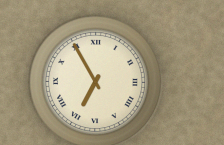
h=6 m=55
